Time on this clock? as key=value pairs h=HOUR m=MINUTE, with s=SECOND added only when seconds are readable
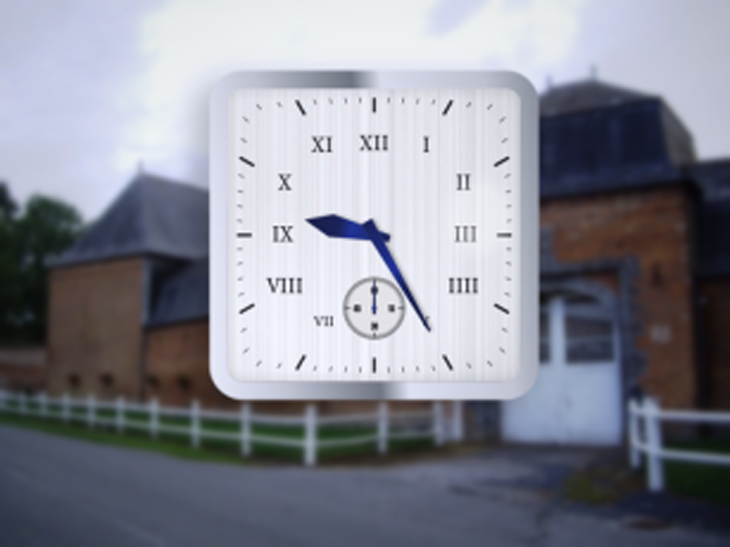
h=9 m=25
